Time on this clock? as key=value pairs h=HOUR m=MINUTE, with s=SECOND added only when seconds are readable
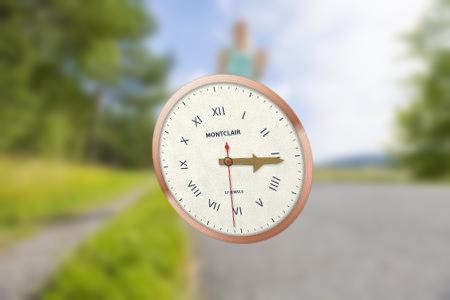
h=3 m=15 s=31
